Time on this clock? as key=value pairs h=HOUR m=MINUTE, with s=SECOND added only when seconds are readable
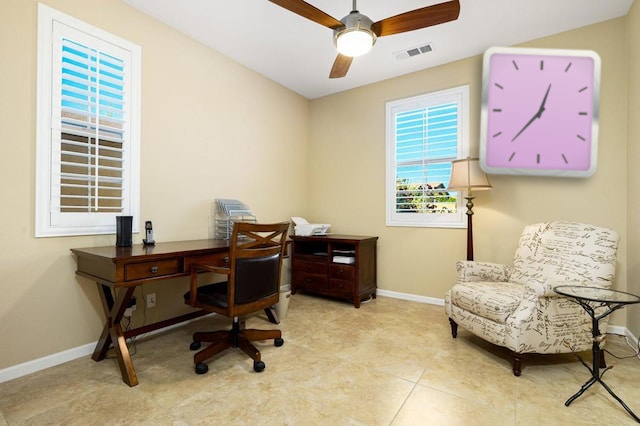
h=12 m=37
